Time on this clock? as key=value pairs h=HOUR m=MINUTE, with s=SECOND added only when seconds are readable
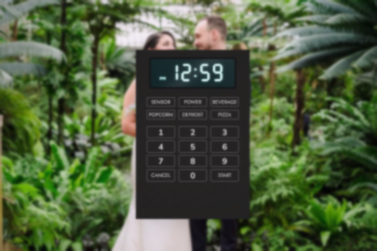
h=12 m=59
